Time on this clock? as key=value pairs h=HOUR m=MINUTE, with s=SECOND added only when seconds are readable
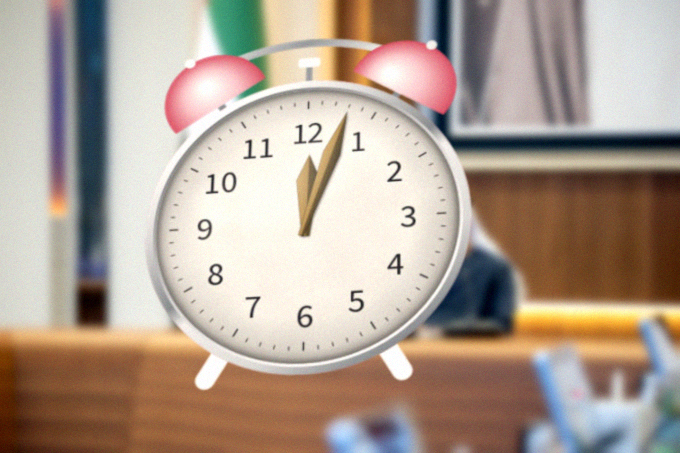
h=12 m=3
